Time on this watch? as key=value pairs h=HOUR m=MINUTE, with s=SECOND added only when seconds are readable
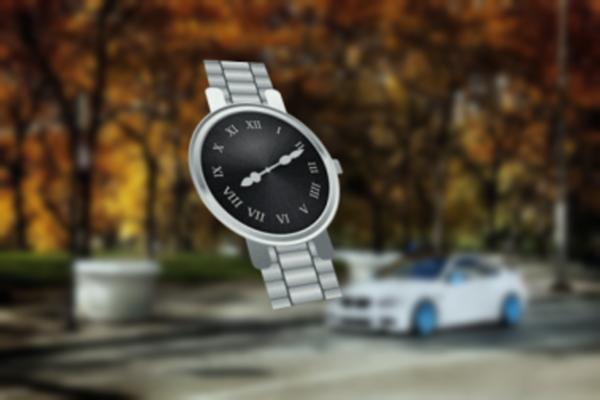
h=8 m=11
